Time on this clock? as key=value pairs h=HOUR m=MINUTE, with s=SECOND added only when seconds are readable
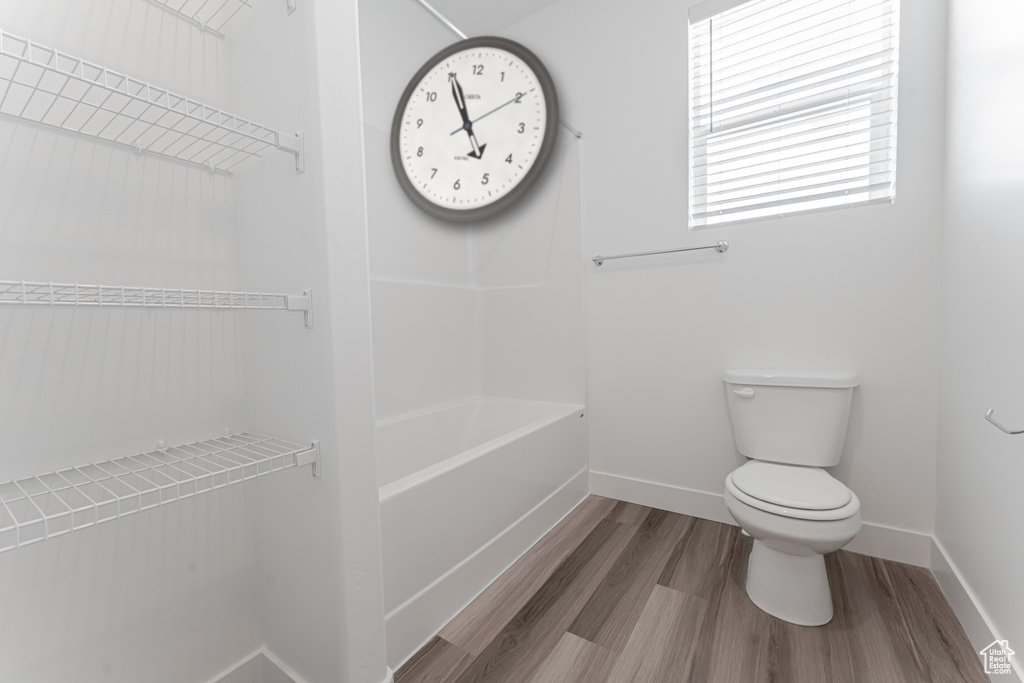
h=4 m=55 s=10
